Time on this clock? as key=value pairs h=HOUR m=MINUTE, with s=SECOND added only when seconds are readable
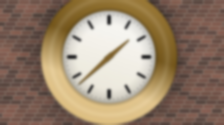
h=1 m=38
